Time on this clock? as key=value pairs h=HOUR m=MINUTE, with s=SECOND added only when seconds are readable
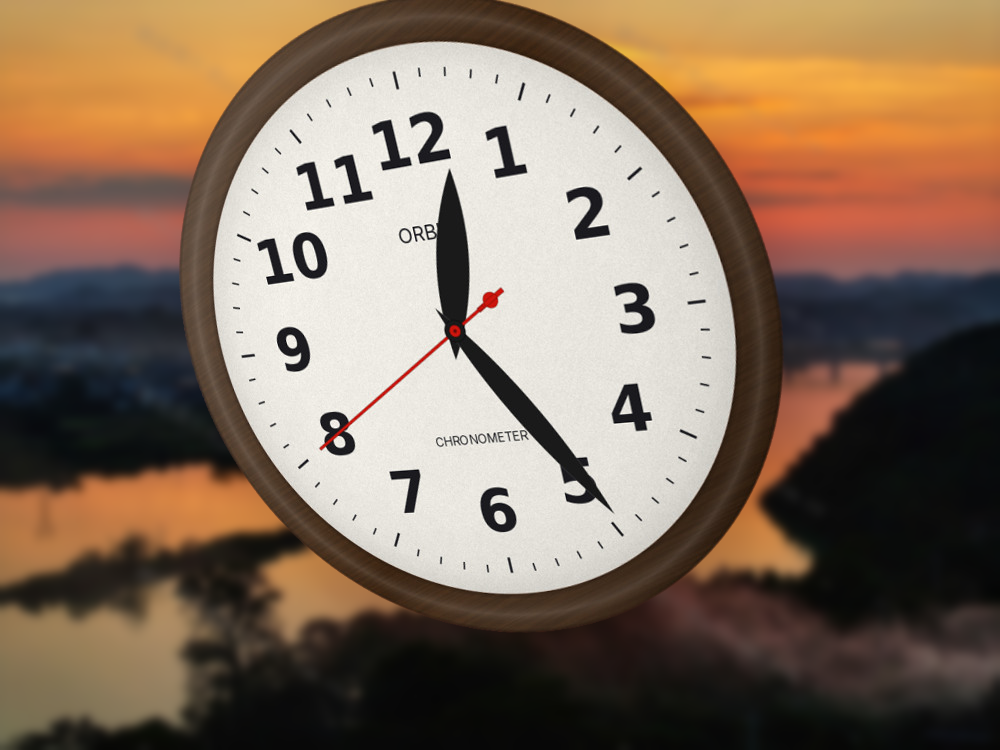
h=12 m=24 s=40
